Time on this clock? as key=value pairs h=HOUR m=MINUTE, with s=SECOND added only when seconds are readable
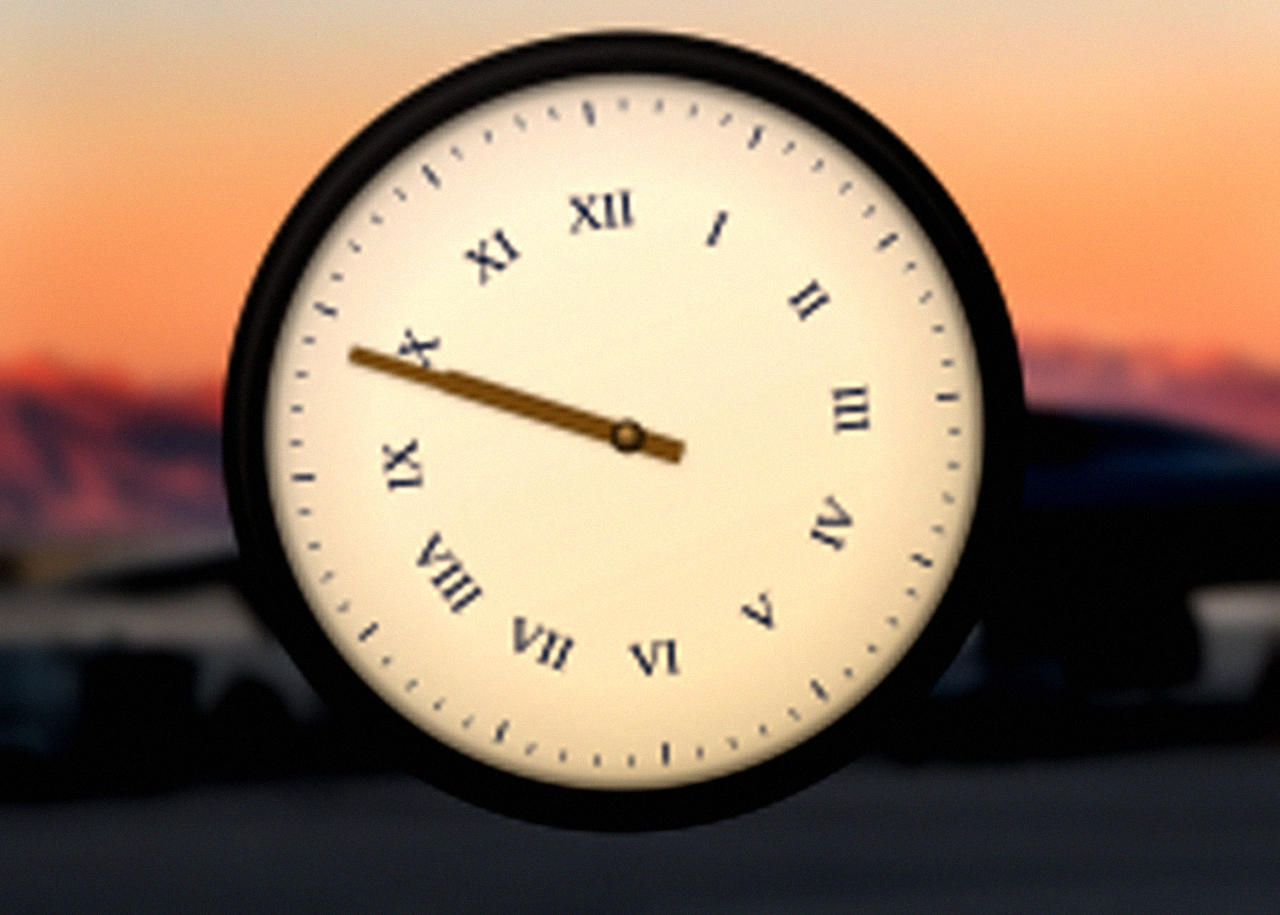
h=9 m=49
